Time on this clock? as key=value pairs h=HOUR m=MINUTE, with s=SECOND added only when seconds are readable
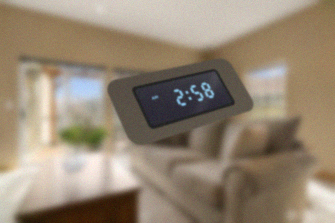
h=2 m=58
